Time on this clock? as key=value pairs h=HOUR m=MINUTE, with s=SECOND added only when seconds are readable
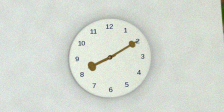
h=8 m=10
